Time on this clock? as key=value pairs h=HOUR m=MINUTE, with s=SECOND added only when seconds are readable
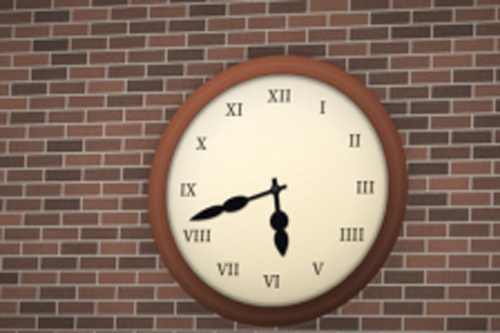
h=5 m=42
